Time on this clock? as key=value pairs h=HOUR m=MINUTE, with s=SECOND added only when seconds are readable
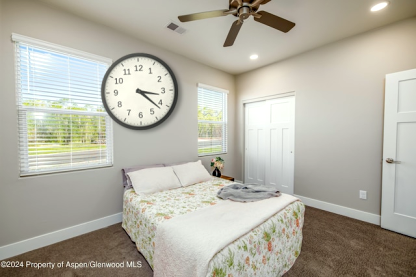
h=3 m=22
